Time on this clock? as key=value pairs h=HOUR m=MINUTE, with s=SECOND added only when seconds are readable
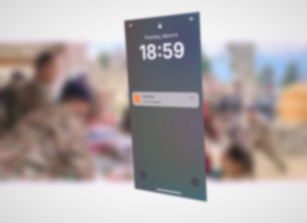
h=18 m=59
